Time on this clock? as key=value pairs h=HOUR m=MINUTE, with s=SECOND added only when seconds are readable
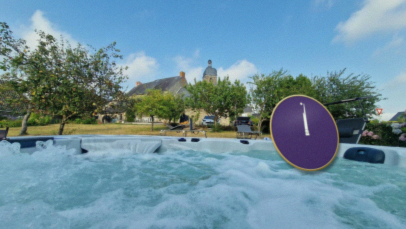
h=12 m=1
